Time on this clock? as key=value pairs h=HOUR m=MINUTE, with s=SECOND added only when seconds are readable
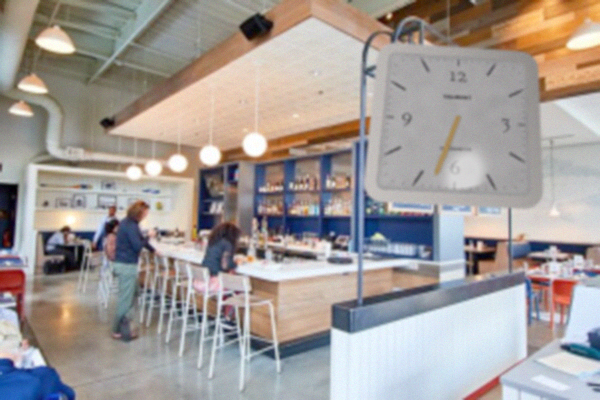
h=6 m=33
